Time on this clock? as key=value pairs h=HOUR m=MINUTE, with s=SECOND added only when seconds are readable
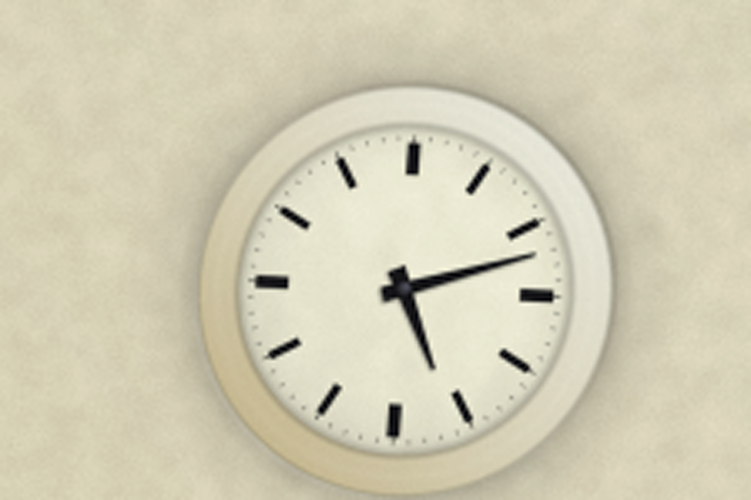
h=5 m=12
